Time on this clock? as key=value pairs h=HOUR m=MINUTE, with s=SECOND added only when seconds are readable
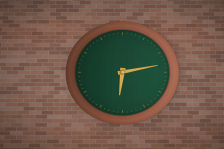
h=6 m=13
